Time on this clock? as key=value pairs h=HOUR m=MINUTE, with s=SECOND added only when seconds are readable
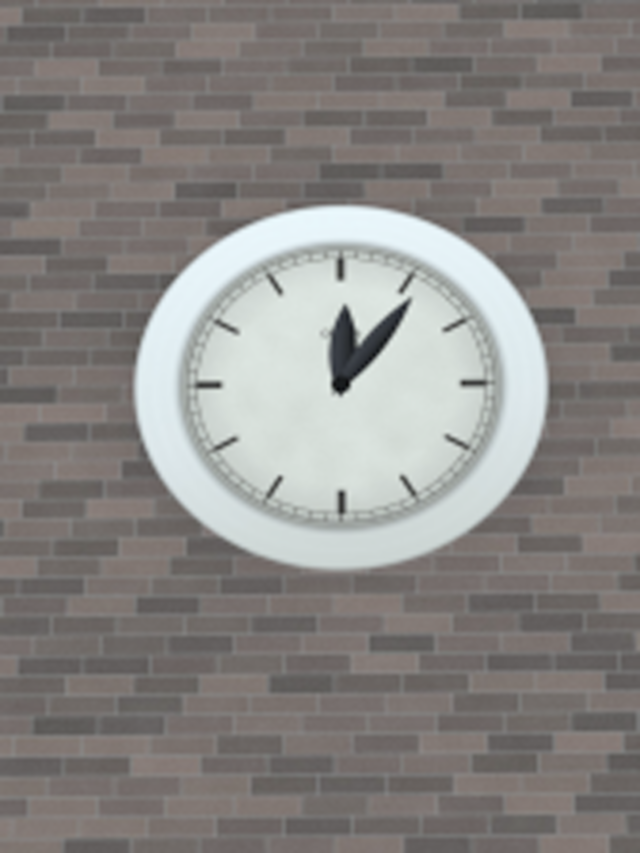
h=12 m=6
